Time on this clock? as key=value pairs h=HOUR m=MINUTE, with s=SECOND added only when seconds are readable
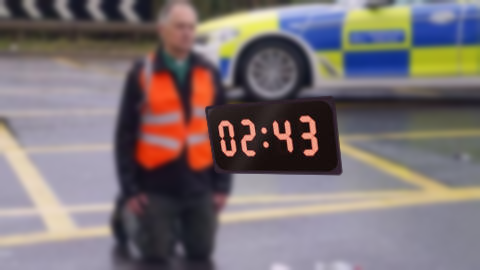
h=2 m=43
